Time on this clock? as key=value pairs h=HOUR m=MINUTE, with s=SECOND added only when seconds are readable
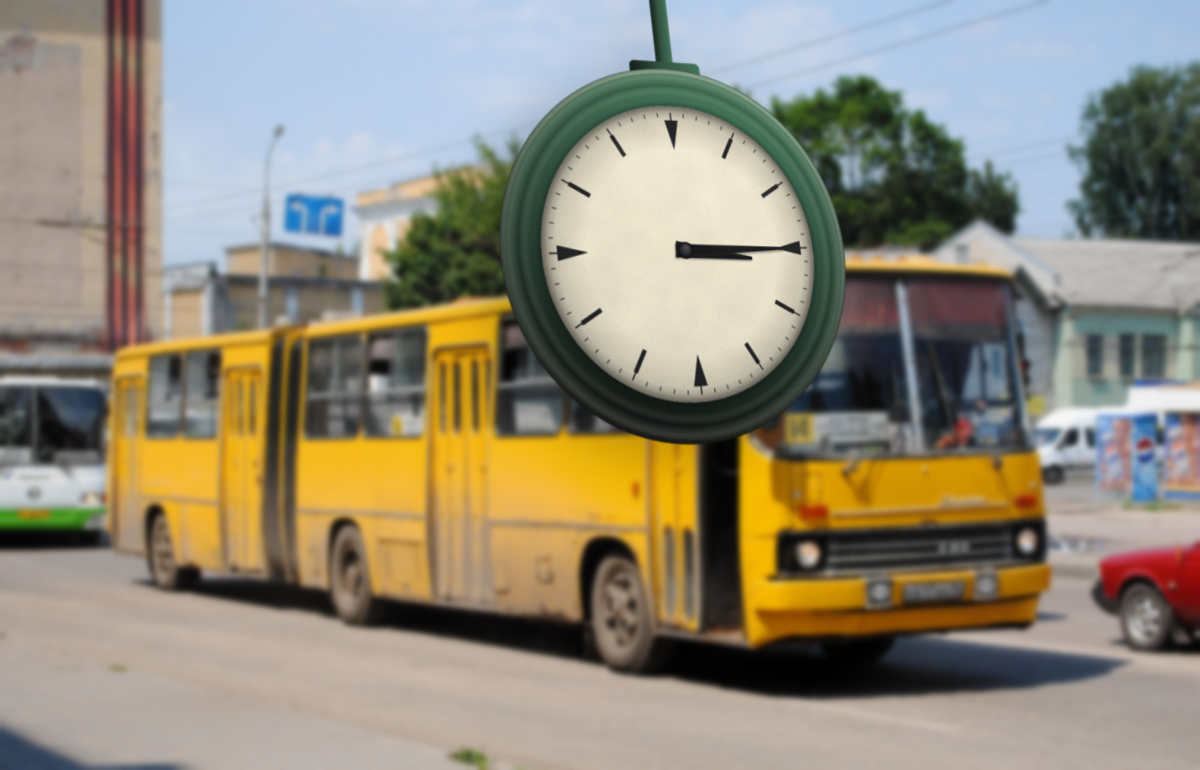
h=3 m=15
